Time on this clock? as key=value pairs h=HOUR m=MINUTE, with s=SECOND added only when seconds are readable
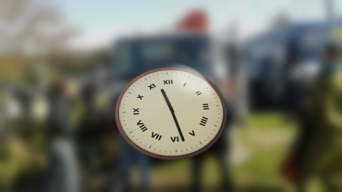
h=11 m=28
